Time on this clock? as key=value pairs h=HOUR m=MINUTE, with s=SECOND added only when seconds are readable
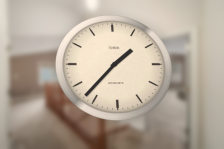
h=1 m=37
